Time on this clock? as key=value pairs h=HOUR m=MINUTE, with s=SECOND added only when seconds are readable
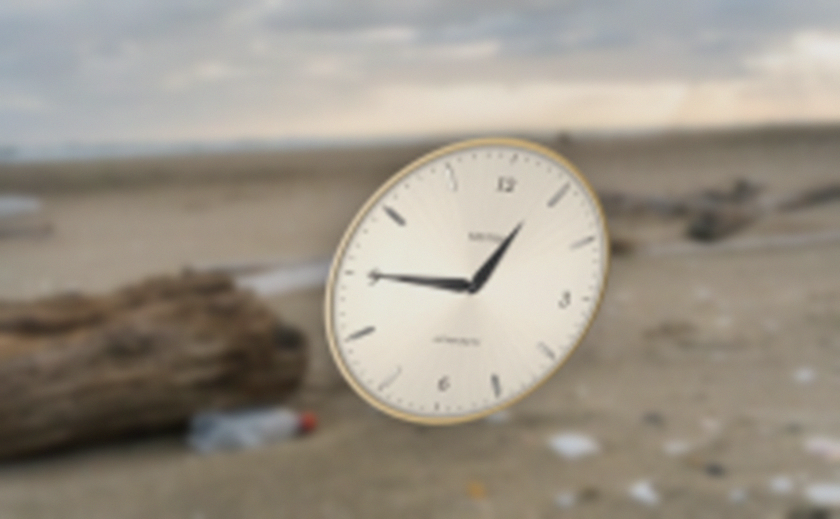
h=12 m=45
